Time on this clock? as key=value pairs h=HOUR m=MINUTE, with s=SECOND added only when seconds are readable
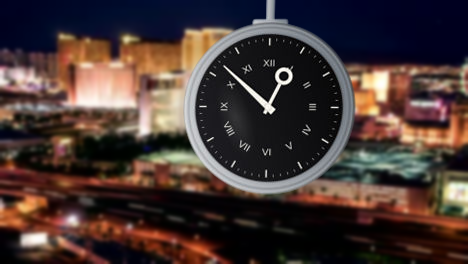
h=12 m=52
